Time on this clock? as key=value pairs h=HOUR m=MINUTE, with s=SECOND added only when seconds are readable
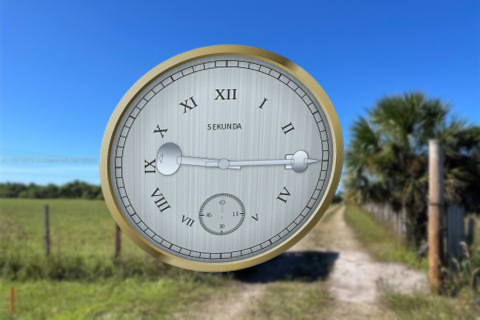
h=9 m=15
